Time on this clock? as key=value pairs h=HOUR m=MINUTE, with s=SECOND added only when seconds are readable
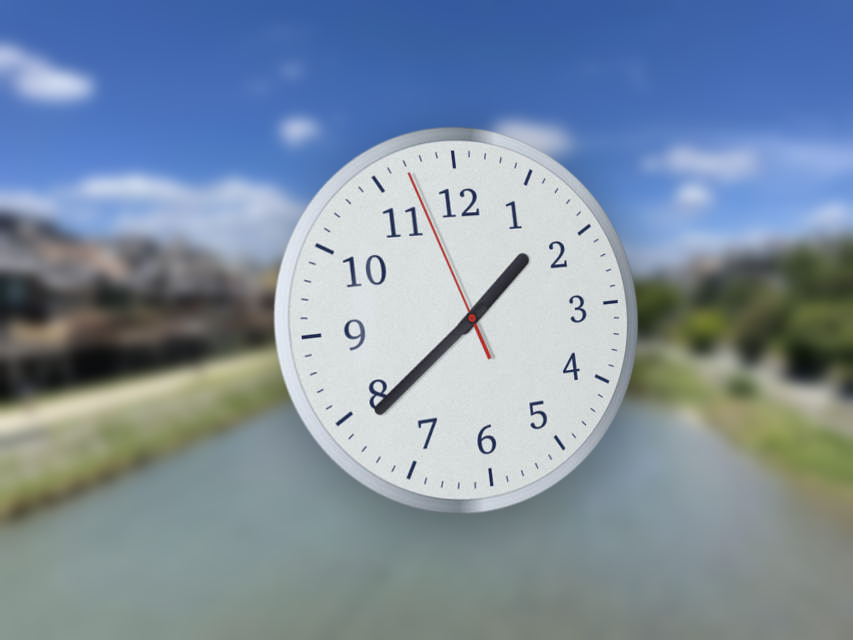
h=1 m=38 s=57
